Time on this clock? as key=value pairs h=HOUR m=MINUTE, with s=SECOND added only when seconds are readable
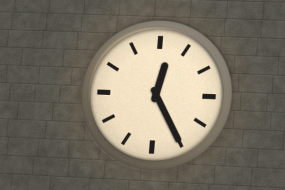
h=12 m=25
